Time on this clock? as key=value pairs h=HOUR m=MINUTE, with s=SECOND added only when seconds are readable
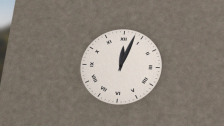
h=12 m=3
